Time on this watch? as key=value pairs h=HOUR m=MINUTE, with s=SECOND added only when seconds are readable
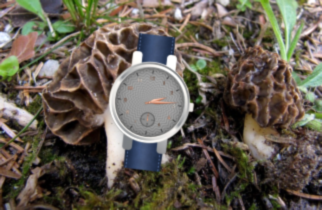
h=2 m=14
